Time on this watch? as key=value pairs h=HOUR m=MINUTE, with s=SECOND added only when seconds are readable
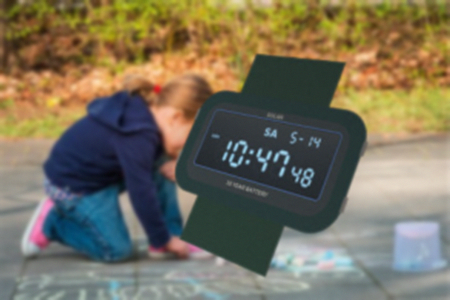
h=10 m=47 s=48
